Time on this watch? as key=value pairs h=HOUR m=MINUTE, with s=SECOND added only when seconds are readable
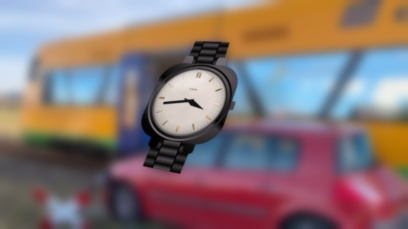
h=3 m=43
